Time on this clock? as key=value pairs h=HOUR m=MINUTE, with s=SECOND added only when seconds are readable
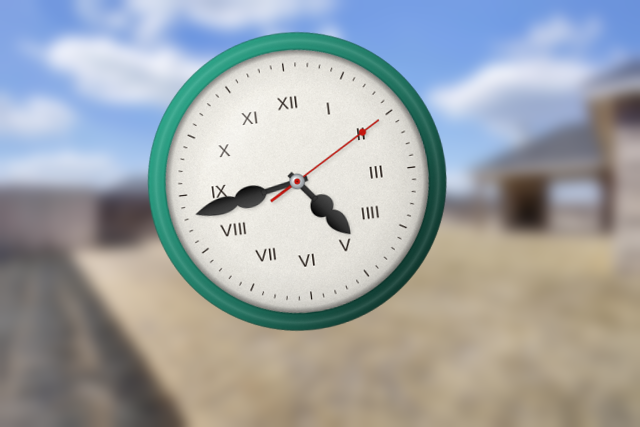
h=4 m=43 s=10
